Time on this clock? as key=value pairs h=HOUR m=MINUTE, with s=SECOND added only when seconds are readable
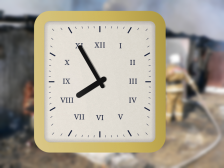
h=7 m=55
